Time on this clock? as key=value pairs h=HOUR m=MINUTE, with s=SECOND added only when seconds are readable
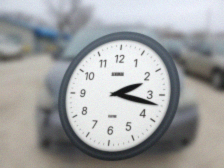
h=2 m=17
